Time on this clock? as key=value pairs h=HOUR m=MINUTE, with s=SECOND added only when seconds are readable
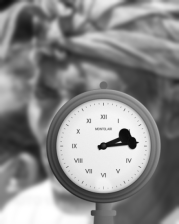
h=2 m=14
